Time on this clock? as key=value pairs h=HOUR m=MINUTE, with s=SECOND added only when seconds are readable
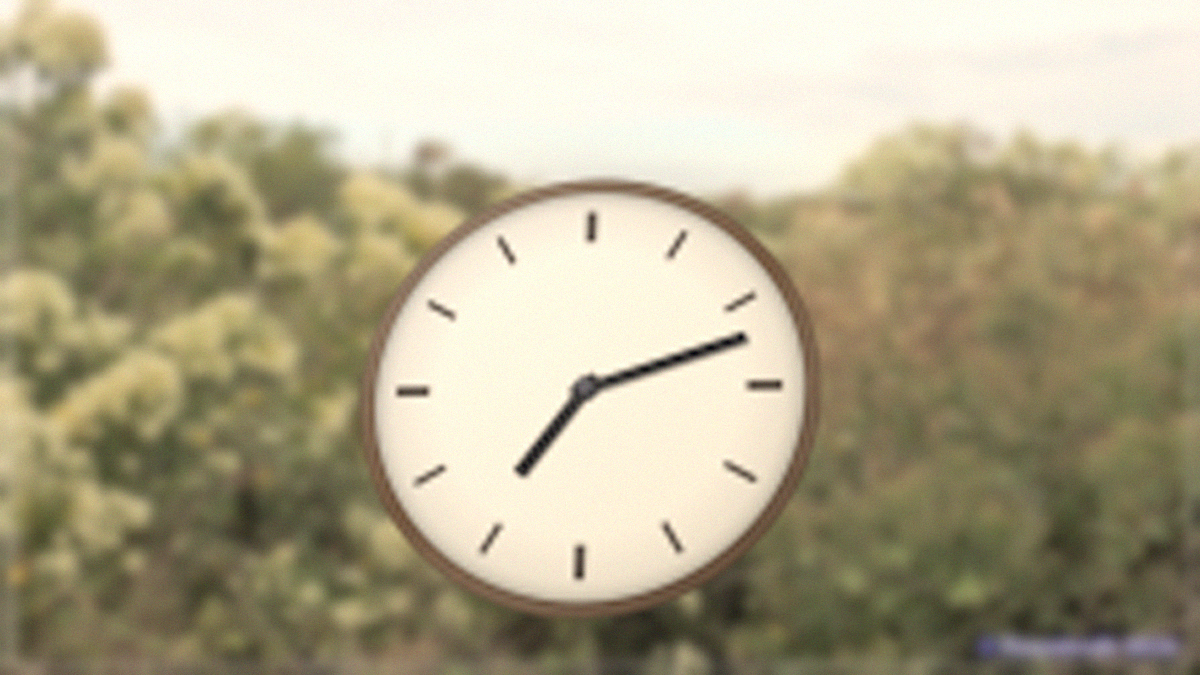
h=7 m=12
